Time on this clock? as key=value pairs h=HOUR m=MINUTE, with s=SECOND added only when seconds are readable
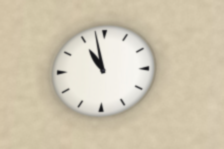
h=10 m=58
